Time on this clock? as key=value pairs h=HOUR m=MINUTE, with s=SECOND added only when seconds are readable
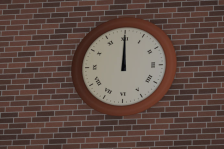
h=12 m=0
